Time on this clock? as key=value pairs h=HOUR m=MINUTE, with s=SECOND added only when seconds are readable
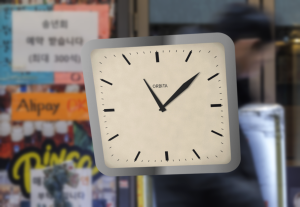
h=11 m=8
